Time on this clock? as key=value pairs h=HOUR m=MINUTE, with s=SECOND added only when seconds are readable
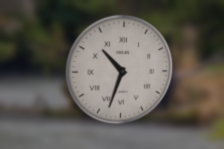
h=10 m=33
